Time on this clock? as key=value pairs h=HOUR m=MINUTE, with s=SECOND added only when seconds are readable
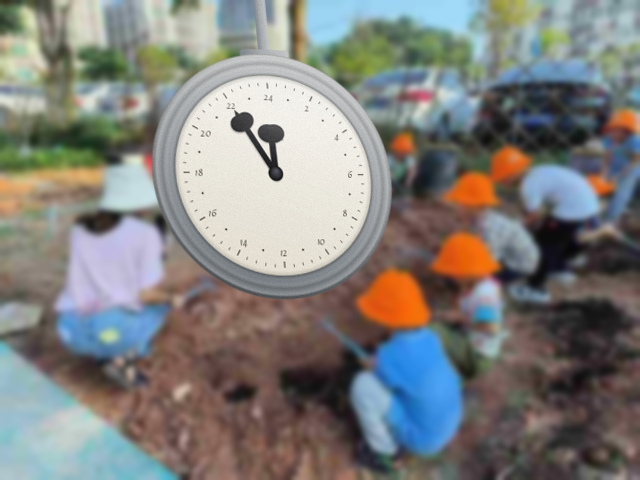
h=23 m=55
